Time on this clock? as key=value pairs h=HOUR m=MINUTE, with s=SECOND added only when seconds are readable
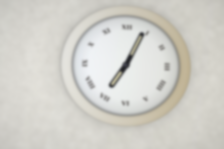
h=7 m=4
